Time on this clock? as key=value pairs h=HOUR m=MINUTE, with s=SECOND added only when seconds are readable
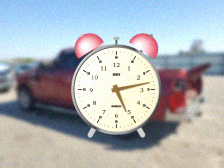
h=5 m=13
